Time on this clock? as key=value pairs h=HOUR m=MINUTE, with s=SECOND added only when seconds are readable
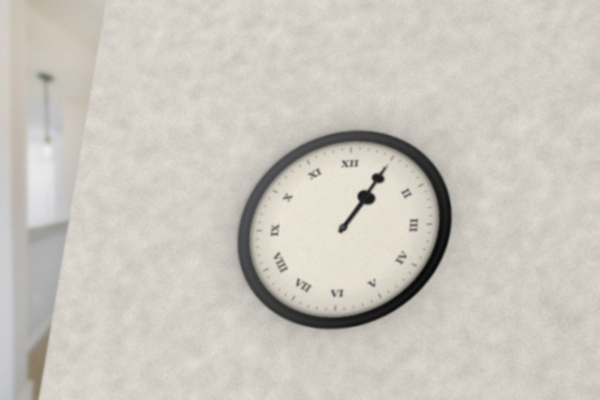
h=1 m=5
